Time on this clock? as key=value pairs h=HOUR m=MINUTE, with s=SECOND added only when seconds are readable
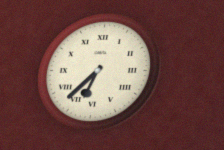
h=6 m=37
